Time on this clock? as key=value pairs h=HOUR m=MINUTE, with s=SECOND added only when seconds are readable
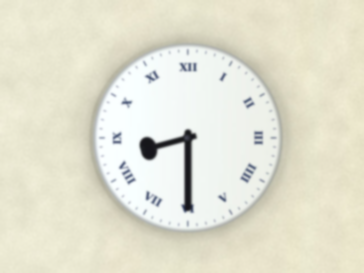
h=8 m=30
